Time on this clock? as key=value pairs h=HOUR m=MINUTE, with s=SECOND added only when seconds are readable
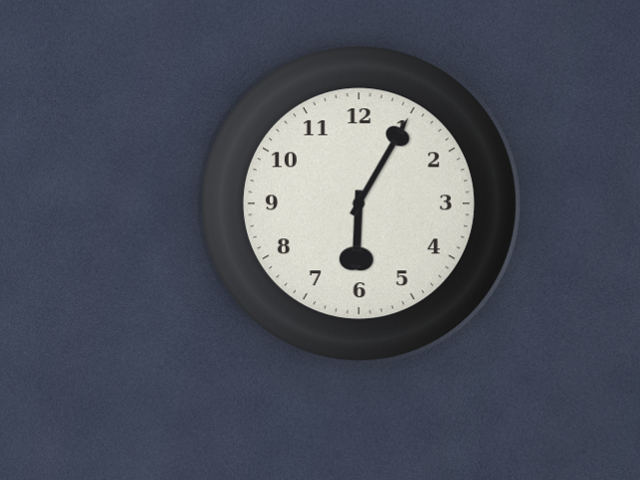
h=6 m=5
